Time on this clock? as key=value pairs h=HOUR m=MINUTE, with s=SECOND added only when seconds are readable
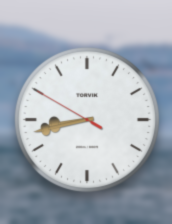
h=8 m=42 s=50
